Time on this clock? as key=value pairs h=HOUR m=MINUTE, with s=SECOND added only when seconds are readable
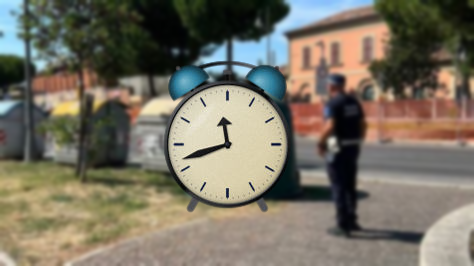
h=11 m=42
